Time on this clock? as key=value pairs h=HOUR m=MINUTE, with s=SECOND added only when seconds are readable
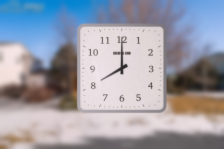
h=8 m=0
